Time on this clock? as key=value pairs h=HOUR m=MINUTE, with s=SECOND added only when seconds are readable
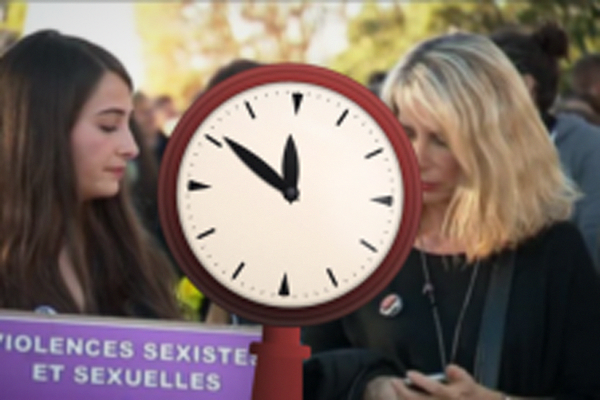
h=11 m=51
